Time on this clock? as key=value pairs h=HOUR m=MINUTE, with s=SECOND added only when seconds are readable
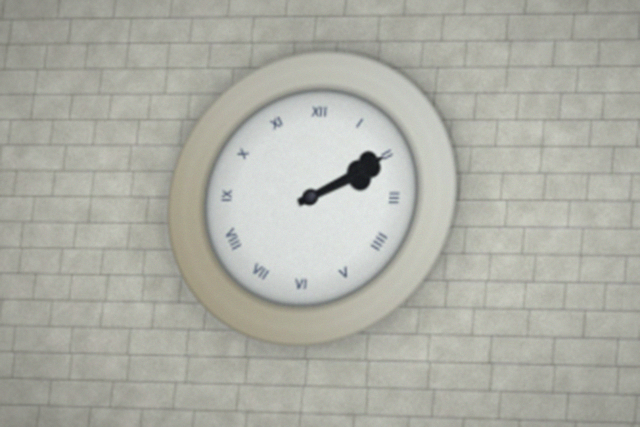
h=2 m=10
